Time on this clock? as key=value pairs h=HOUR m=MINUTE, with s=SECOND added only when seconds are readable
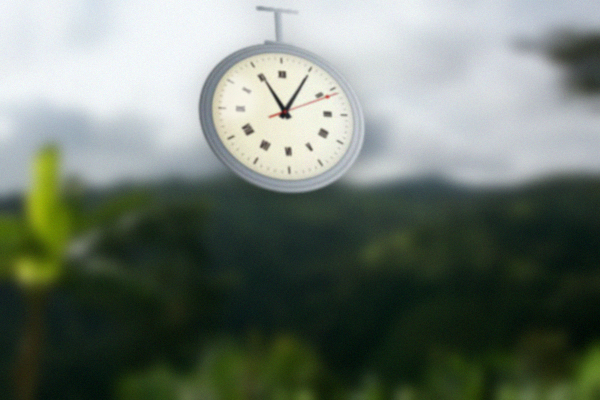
h=11 m=5 s=11
